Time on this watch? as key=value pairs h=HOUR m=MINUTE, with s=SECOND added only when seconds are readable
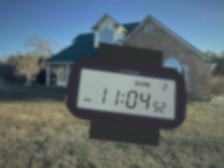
h=11 m=4
